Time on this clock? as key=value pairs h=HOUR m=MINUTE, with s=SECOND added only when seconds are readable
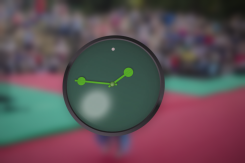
h=1 m=46
